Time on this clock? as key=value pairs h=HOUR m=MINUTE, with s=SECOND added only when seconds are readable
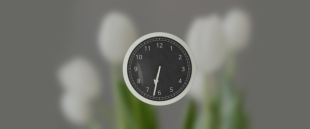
h=6 m=32
